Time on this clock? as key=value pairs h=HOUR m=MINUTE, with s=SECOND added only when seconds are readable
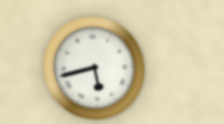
h=5 m=43
